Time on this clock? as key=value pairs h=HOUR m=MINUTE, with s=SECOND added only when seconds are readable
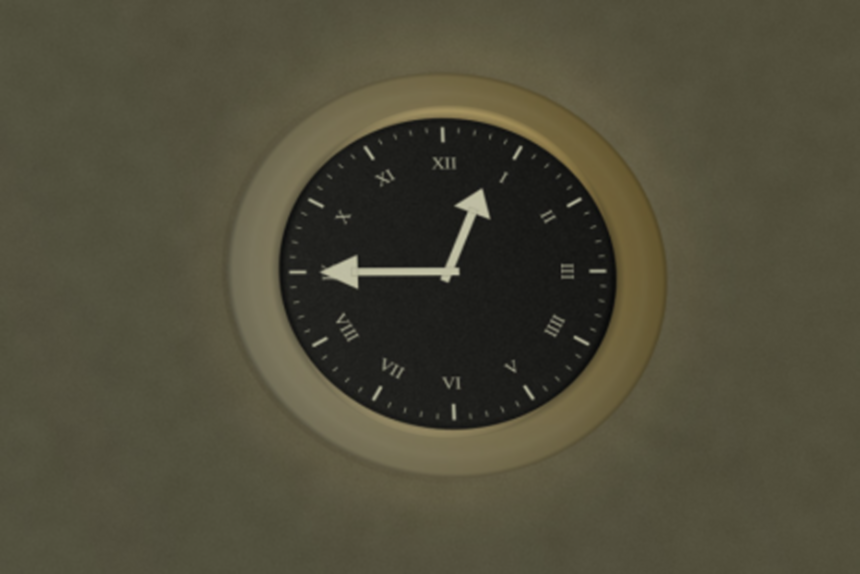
h=12 m=45
